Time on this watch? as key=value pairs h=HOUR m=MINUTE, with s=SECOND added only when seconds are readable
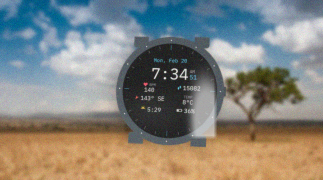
h=7 m=34
